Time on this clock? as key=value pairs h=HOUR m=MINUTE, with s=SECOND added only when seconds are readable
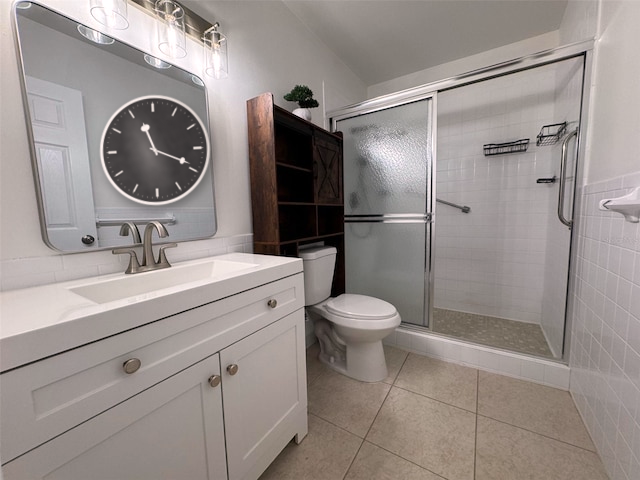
h=11 m=19
